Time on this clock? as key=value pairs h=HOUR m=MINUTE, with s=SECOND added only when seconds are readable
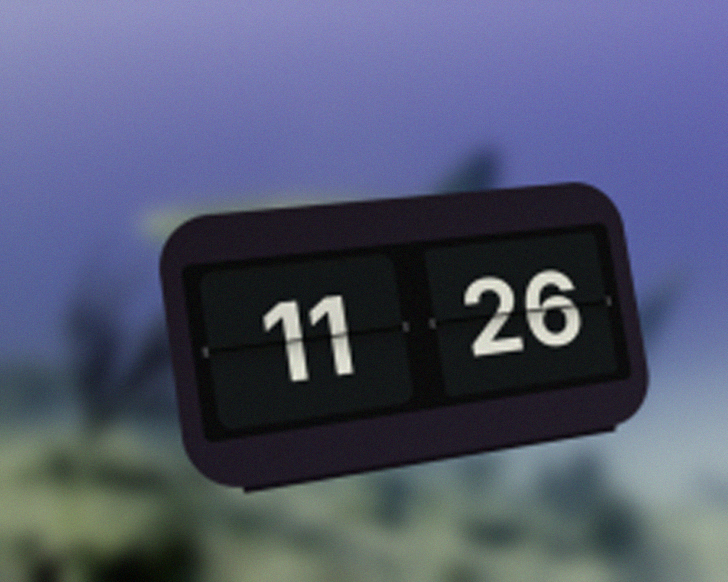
h=11 m=26
